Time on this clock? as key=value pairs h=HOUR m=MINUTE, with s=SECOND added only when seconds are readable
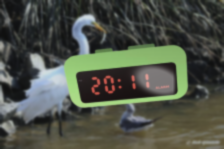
h=20 m=11
